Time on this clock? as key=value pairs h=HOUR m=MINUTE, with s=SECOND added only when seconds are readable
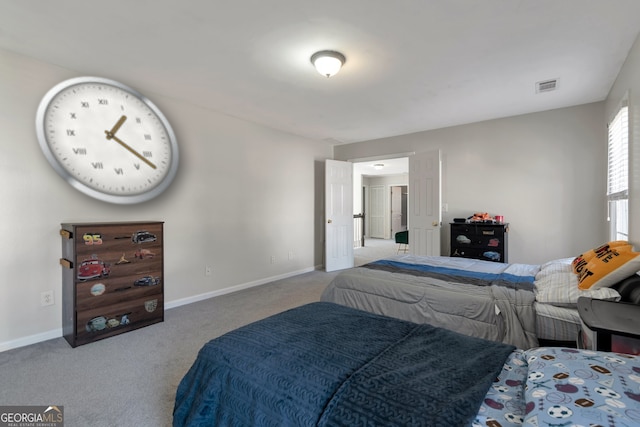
h=1 m=22
